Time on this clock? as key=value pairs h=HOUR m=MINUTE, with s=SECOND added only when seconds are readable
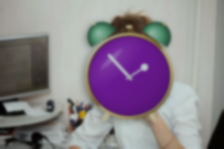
h=1 m=53
